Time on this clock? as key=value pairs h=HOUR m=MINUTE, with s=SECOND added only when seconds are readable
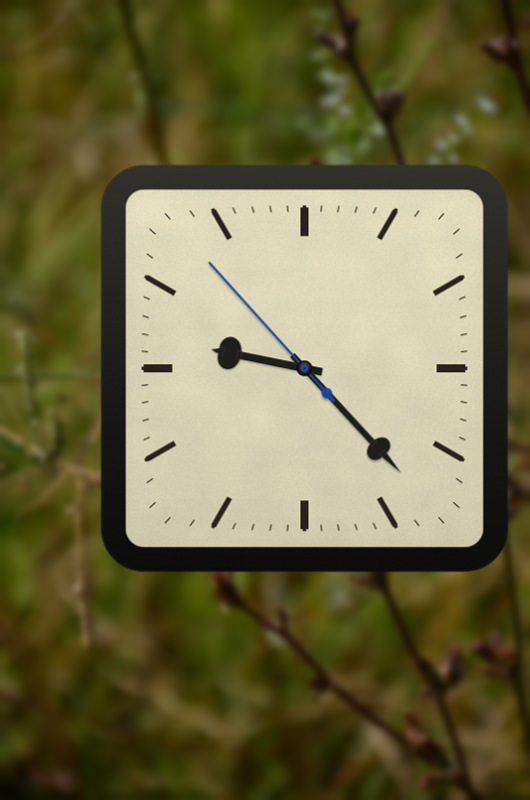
h=9 m=22 s=53
